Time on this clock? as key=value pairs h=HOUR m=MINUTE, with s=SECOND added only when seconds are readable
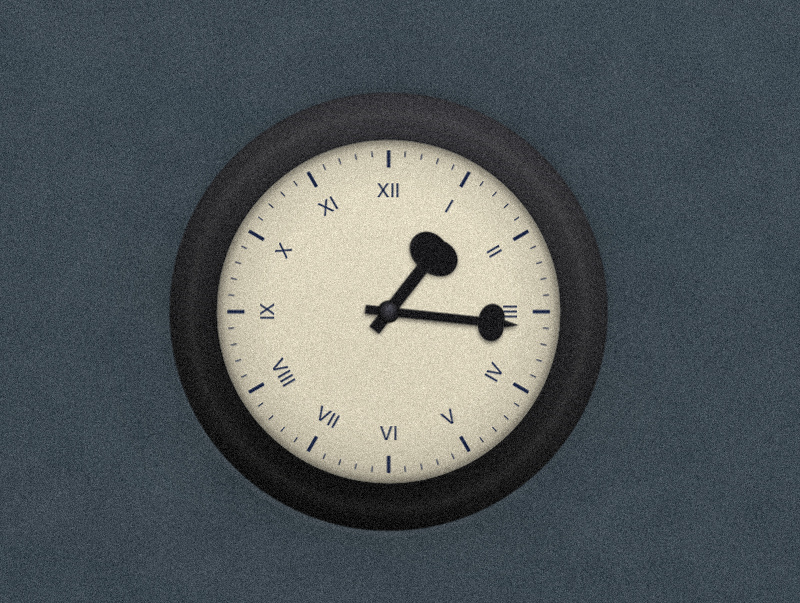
h=1 m=16
